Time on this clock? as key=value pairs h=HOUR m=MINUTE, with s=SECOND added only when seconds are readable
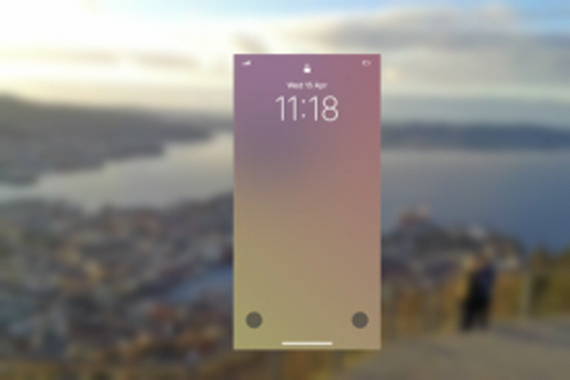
h=11 m=18
